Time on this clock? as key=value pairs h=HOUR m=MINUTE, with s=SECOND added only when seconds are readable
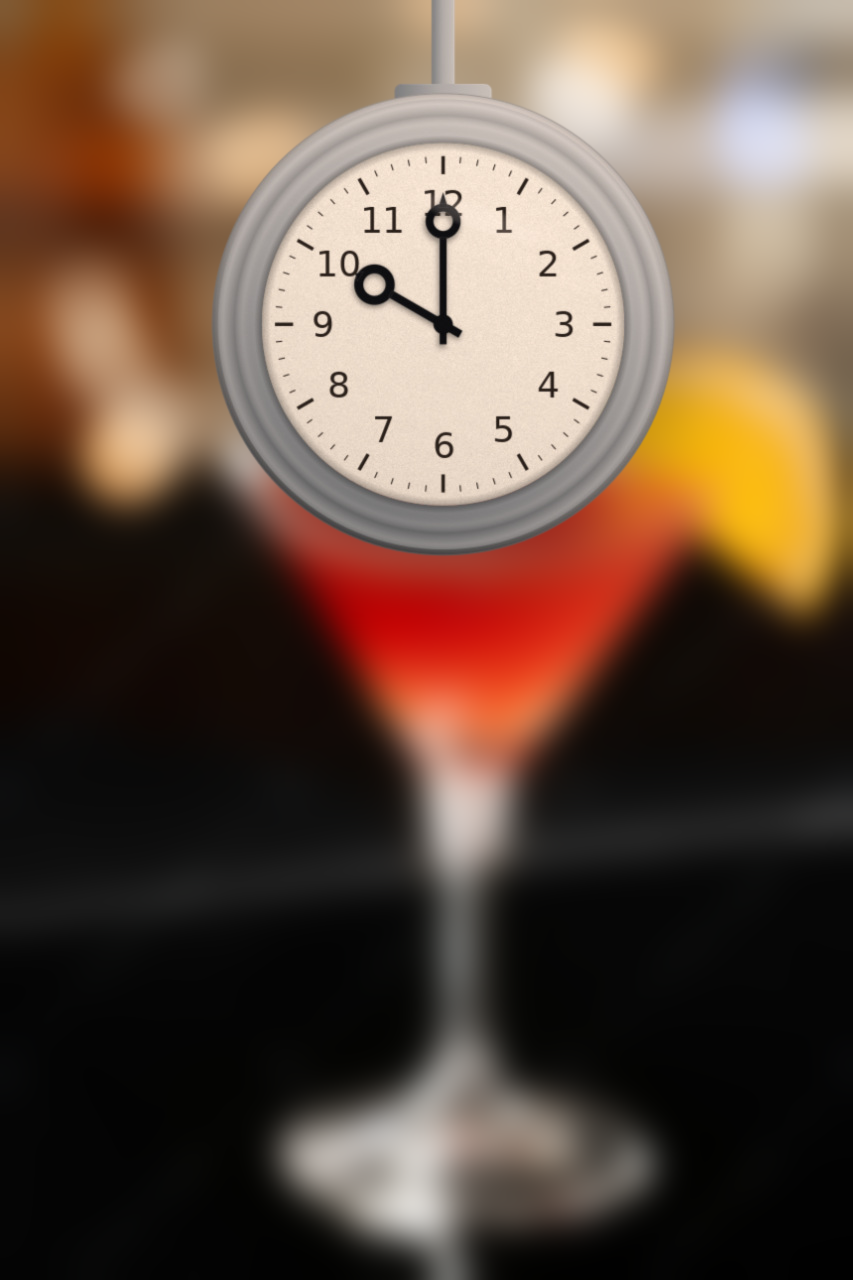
h=10 m=0
